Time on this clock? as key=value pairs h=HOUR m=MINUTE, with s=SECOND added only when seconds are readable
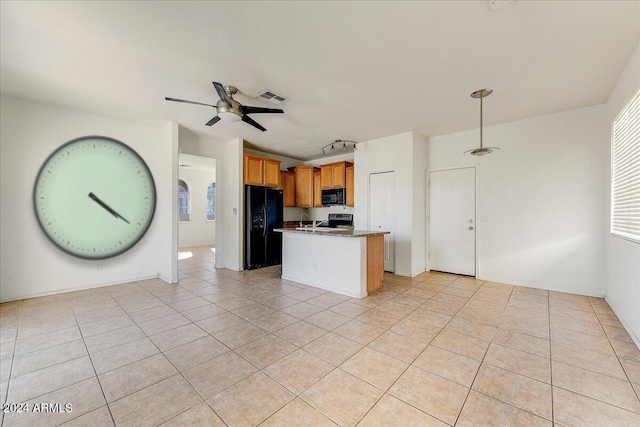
h=4 m=21
